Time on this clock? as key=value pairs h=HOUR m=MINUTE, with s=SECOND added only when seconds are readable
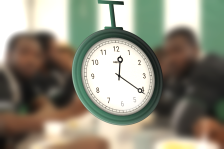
h=12 m=21
